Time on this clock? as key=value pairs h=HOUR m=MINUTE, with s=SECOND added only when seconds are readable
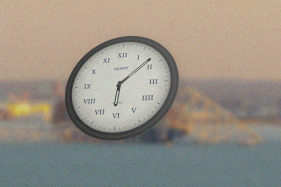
h=6 m=8
